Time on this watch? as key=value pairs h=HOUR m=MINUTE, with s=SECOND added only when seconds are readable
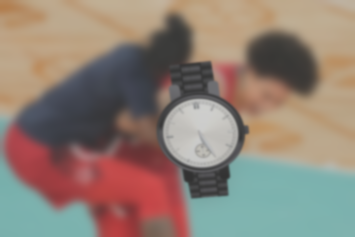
h=5 m=26
